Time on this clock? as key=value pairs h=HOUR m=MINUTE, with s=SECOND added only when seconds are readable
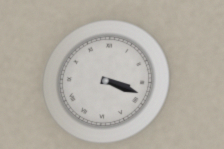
h=3 m=18
